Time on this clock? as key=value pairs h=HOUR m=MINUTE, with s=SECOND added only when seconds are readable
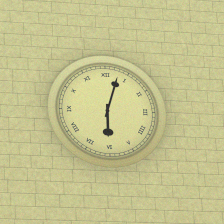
h=6 m=3
